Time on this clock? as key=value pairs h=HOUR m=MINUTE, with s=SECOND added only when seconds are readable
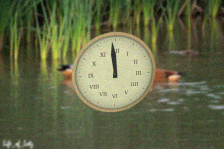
h=11 m=59
